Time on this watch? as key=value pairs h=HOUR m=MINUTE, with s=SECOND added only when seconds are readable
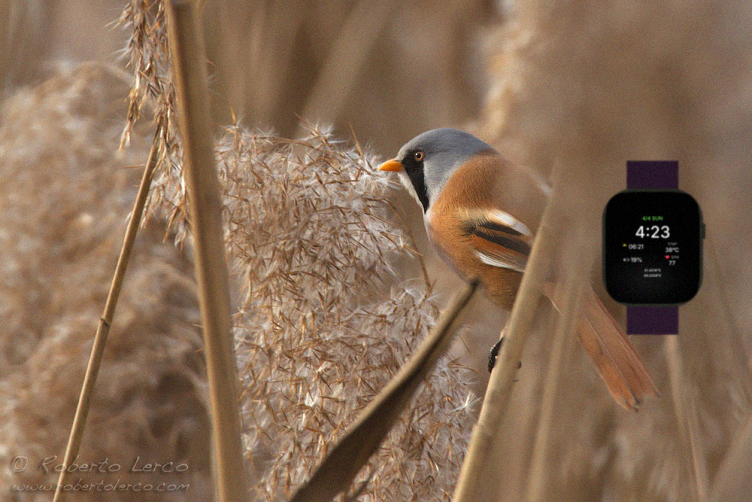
h=4 m=23
